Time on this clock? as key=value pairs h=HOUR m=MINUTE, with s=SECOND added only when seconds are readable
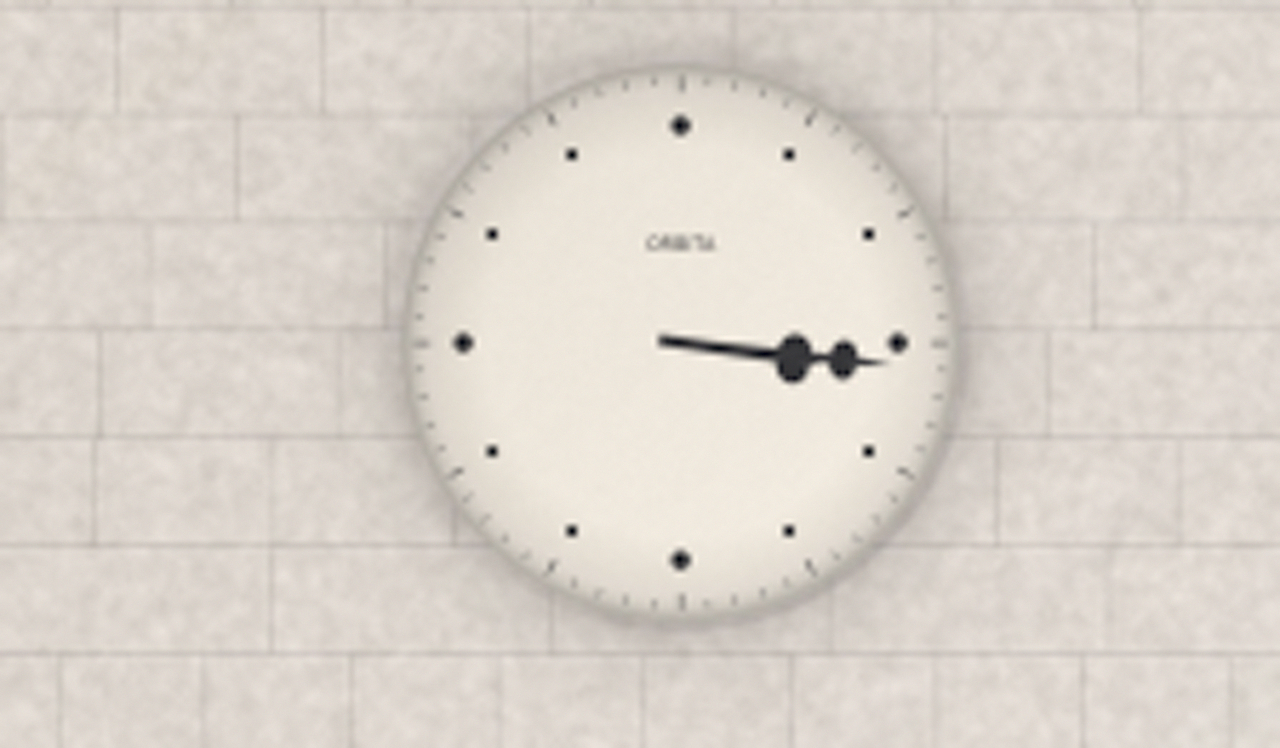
h=3 m=16
